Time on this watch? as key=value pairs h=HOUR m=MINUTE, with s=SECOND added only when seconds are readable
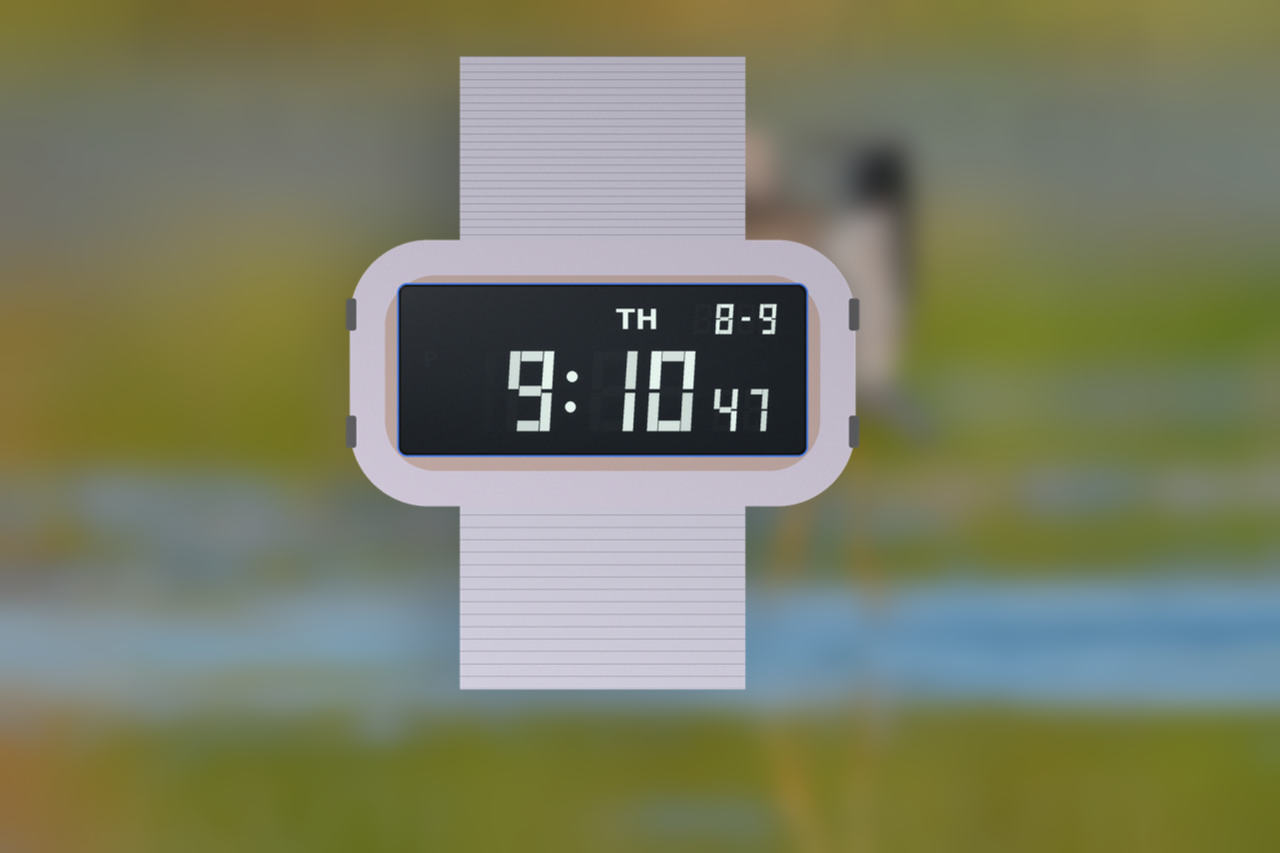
h=9 m=10 s=47
